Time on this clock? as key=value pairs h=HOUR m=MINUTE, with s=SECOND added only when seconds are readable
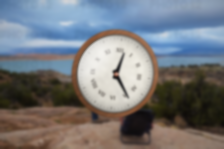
h=12 m=24
